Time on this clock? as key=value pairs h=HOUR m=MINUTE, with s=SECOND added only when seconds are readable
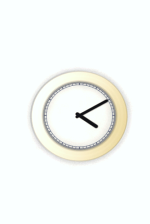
h=4 m=10
